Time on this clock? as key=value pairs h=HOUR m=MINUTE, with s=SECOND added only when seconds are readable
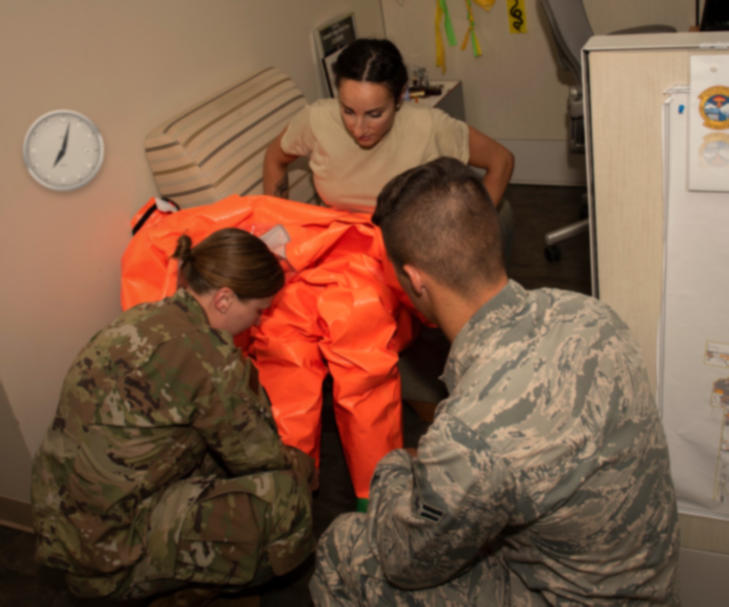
h=7 m=2
